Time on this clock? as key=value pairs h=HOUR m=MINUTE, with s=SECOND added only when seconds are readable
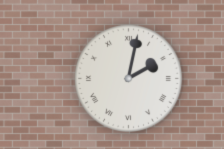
h=2 m=2
